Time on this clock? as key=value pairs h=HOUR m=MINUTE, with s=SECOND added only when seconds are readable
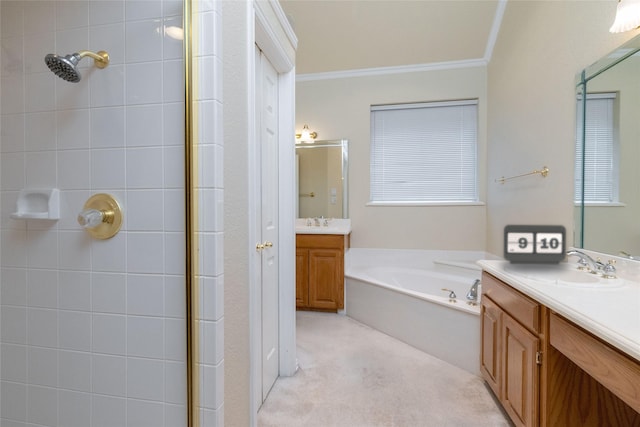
h=9 m=10
